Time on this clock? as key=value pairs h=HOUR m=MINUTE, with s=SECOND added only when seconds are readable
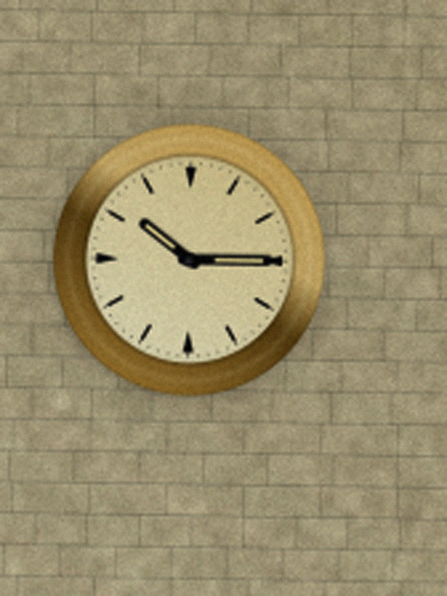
h=10 m=15
